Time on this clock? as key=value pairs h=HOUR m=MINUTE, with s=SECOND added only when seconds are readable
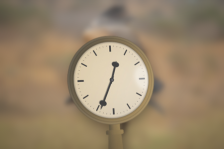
h=12 m=34
